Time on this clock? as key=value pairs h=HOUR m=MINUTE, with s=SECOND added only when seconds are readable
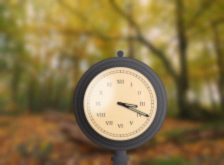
h=3 m=19
